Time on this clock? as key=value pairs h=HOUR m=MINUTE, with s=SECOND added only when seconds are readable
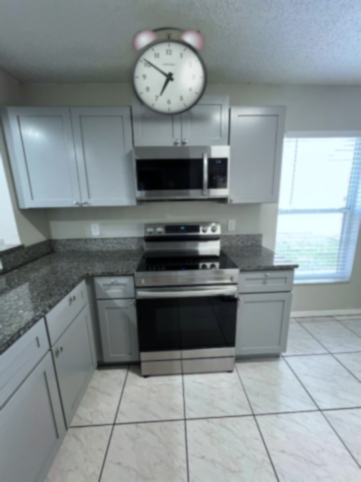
h=6 m=51
